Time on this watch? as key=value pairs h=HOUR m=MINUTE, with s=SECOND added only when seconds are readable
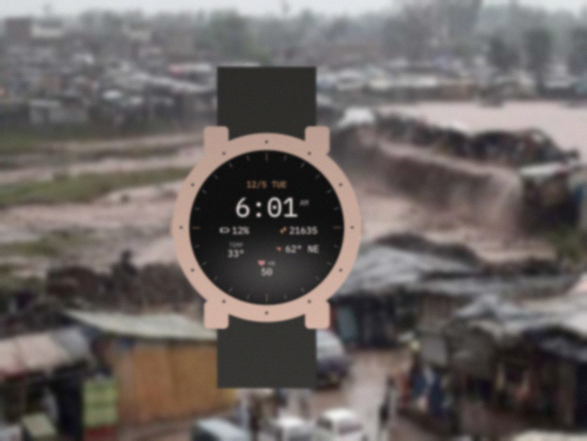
h=6 m=1
